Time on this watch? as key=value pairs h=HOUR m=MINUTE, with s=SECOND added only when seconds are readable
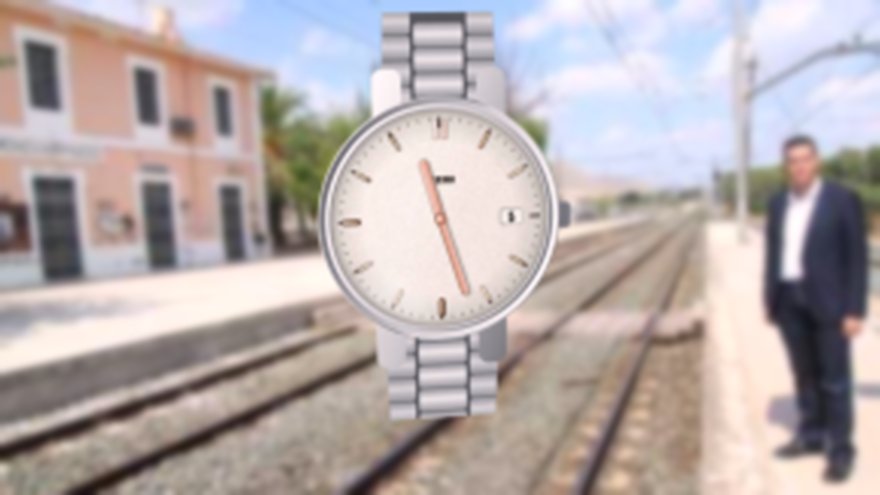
h=11 m=27
